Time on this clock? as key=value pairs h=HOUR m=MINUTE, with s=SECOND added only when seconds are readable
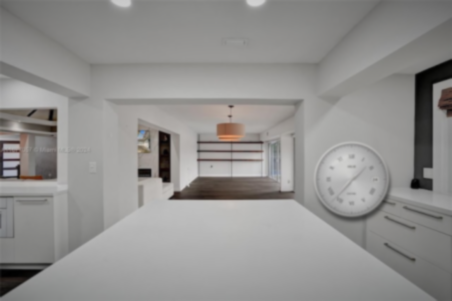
h=1 m=37
